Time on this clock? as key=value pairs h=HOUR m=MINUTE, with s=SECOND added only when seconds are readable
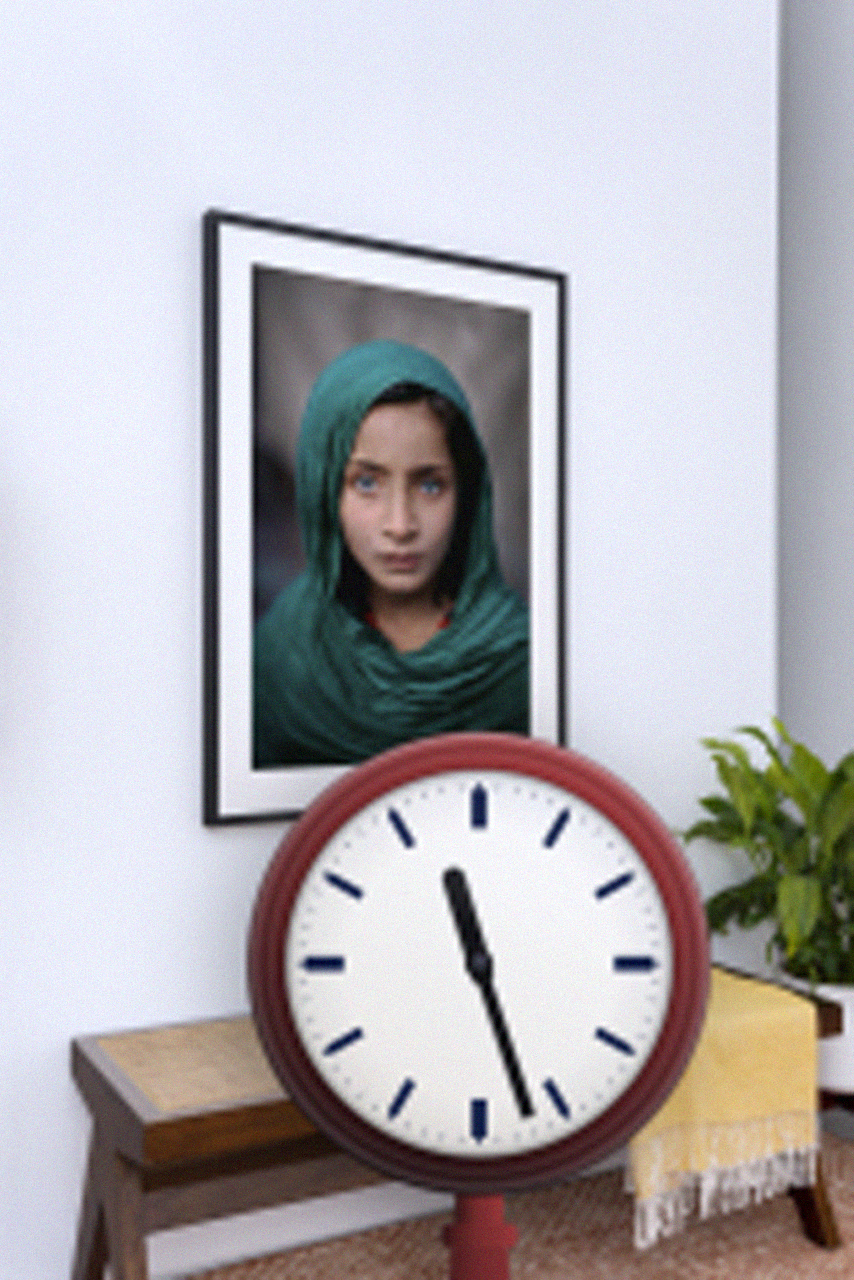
h=11 m=27
